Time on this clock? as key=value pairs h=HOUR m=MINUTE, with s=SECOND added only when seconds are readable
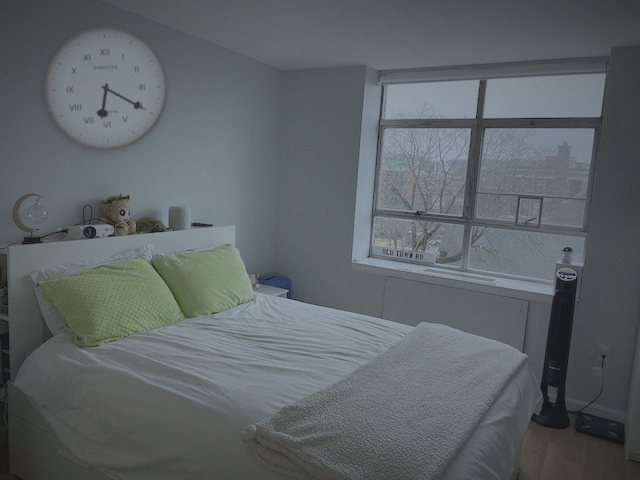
h=6 m=20
